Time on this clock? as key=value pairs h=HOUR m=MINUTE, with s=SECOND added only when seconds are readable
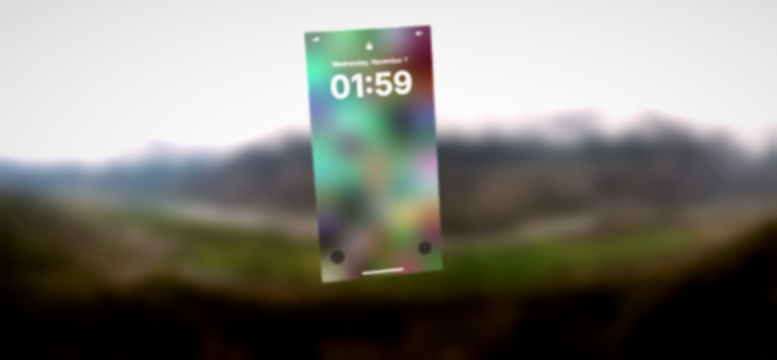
h=1 m=59
